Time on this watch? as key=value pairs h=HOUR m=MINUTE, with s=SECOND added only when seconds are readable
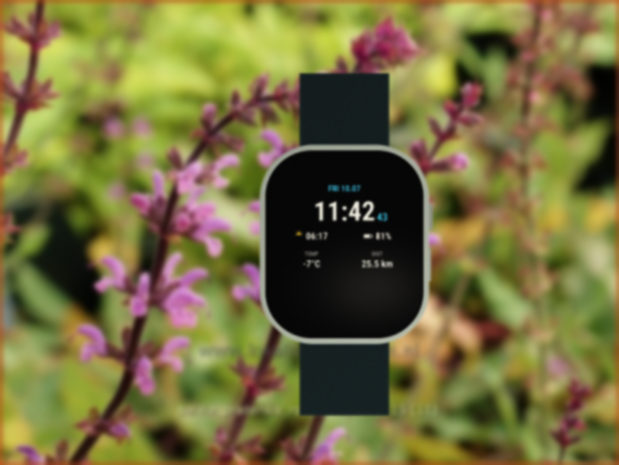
h=11 m=42
